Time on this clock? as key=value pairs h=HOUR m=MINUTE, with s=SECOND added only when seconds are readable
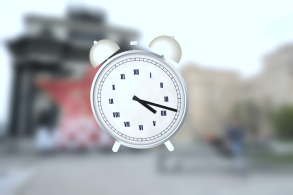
h=4 m=18
